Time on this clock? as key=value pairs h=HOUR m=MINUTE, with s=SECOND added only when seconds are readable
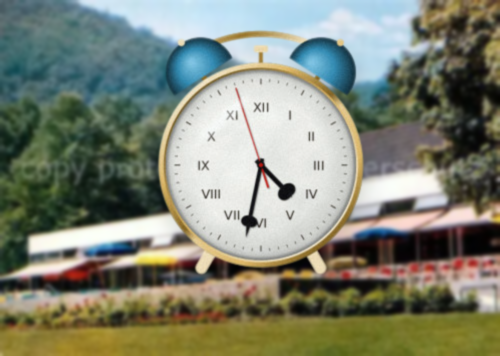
h=4 m=31 s=57
